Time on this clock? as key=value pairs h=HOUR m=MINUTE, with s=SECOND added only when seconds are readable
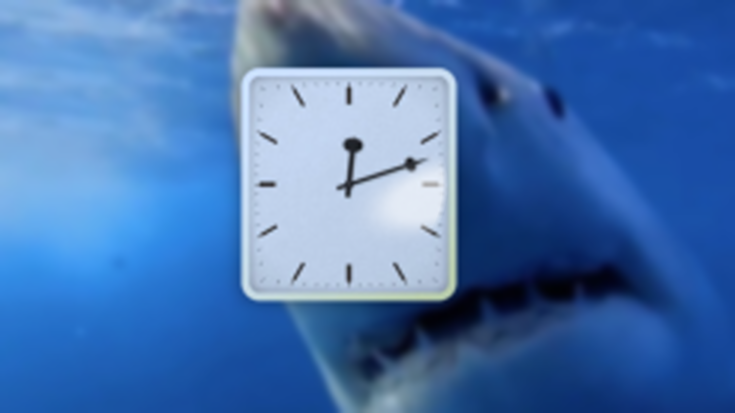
h=12 m=12
